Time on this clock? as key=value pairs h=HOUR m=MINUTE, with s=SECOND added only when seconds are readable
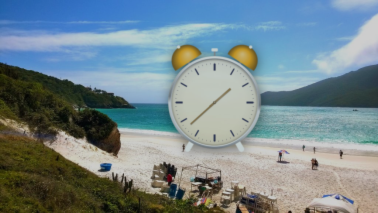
h=1 m=38
